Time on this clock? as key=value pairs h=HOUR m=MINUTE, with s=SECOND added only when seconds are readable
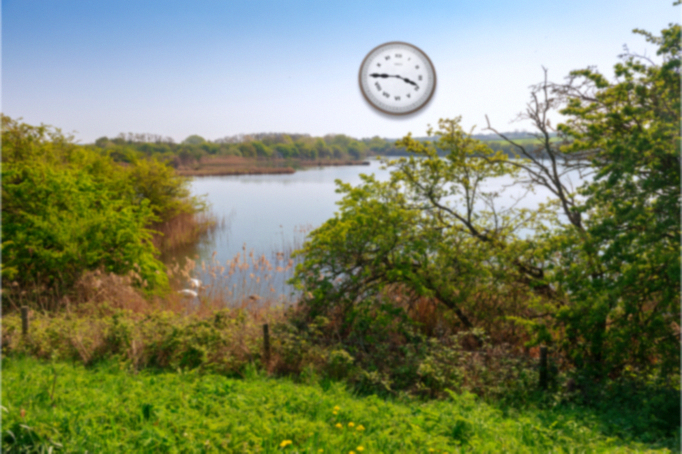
h=3 m=45
